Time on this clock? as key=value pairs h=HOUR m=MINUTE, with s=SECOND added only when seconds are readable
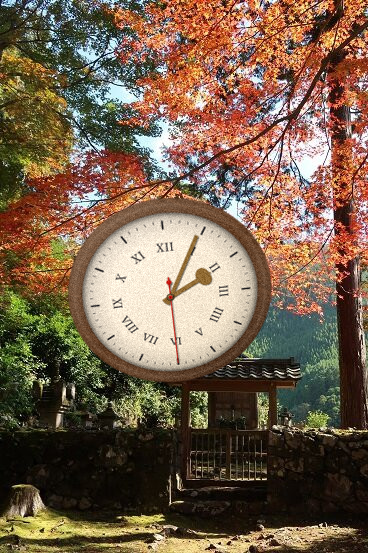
h=2 m=4 s=30
